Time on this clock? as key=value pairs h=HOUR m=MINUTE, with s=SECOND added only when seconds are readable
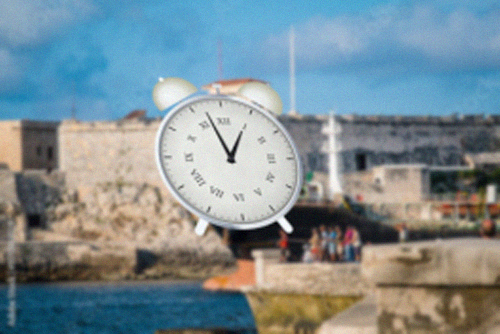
h=12 m=57
